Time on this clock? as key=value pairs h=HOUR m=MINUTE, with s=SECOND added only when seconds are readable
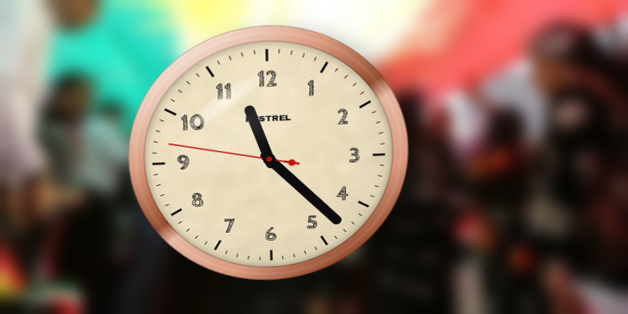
h=11 m=22 s=47
